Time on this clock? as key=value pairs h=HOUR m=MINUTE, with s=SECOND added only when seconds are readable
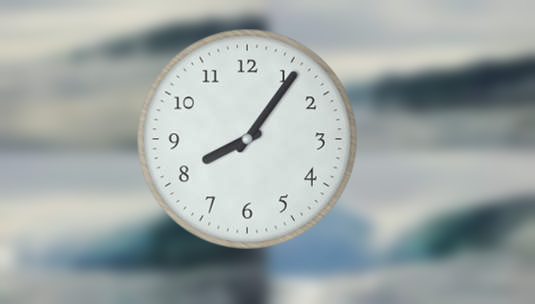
h=8 m=6
